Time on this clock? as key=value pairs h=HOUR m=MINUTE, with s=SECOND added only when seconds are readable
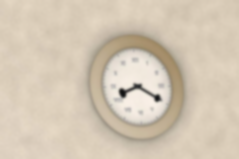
h=8 m=20
